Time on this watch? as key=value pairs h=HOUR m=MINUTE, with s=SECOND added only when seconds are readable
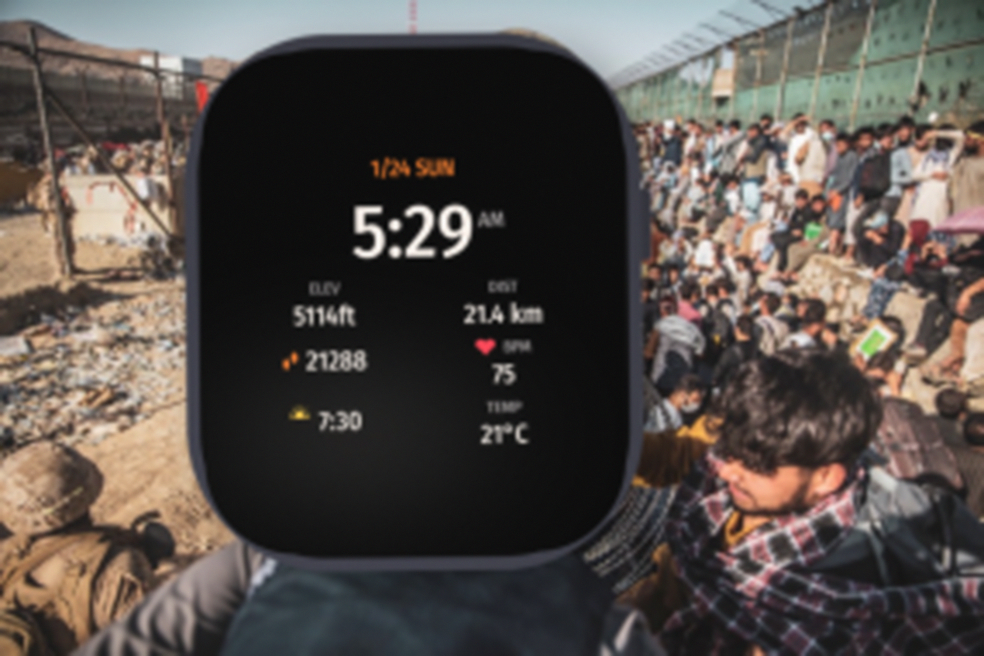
h=5 m=29
